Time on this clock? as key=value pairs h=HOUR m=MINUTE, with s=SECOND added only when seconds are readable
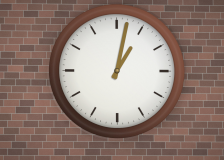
h=1 m=2
